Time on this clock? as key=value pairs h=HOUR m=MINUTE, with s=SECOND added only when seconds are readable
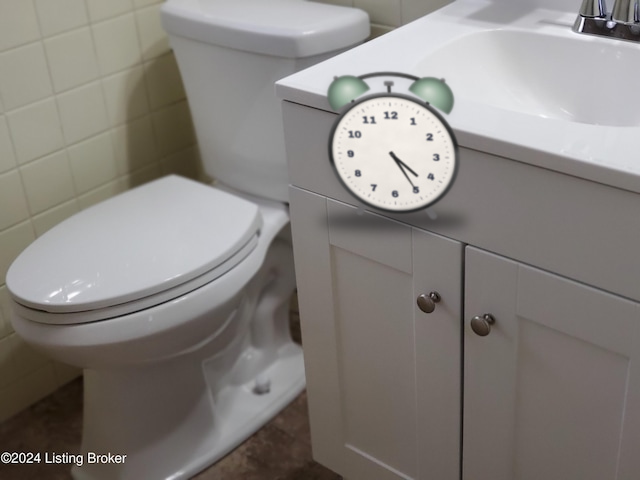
h=4 m=25
